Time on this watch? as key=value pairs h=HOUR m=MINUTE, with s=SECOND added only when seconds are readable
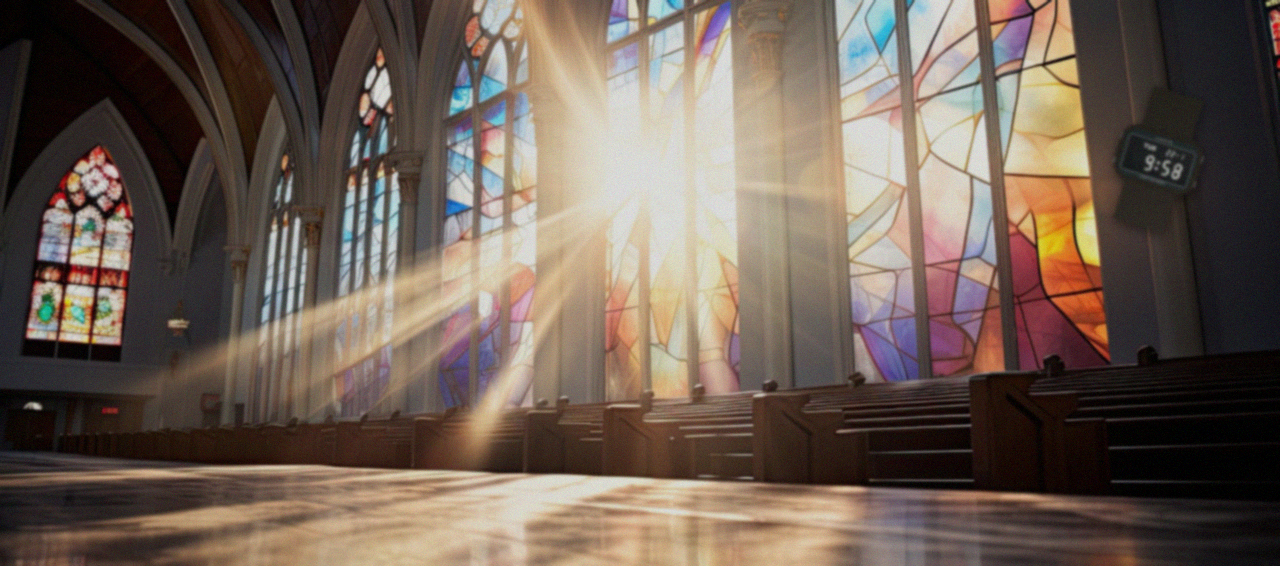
h=9 m=58
